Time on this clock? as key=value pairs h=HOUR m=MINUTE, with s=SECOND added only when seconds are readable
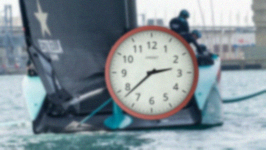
h=2 m=38
